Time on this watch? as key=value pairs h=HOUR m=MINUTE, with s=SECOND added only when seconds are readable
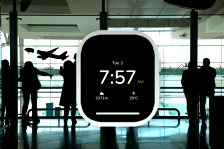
h=7 m=57
